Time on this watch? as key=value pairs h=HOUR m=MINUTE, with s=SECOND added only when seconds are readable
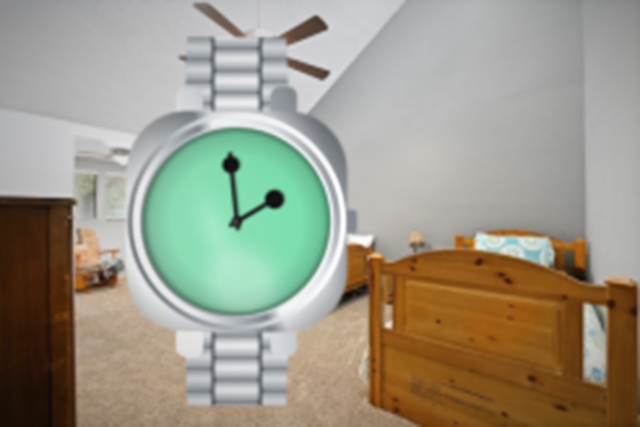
h=1 m=59
